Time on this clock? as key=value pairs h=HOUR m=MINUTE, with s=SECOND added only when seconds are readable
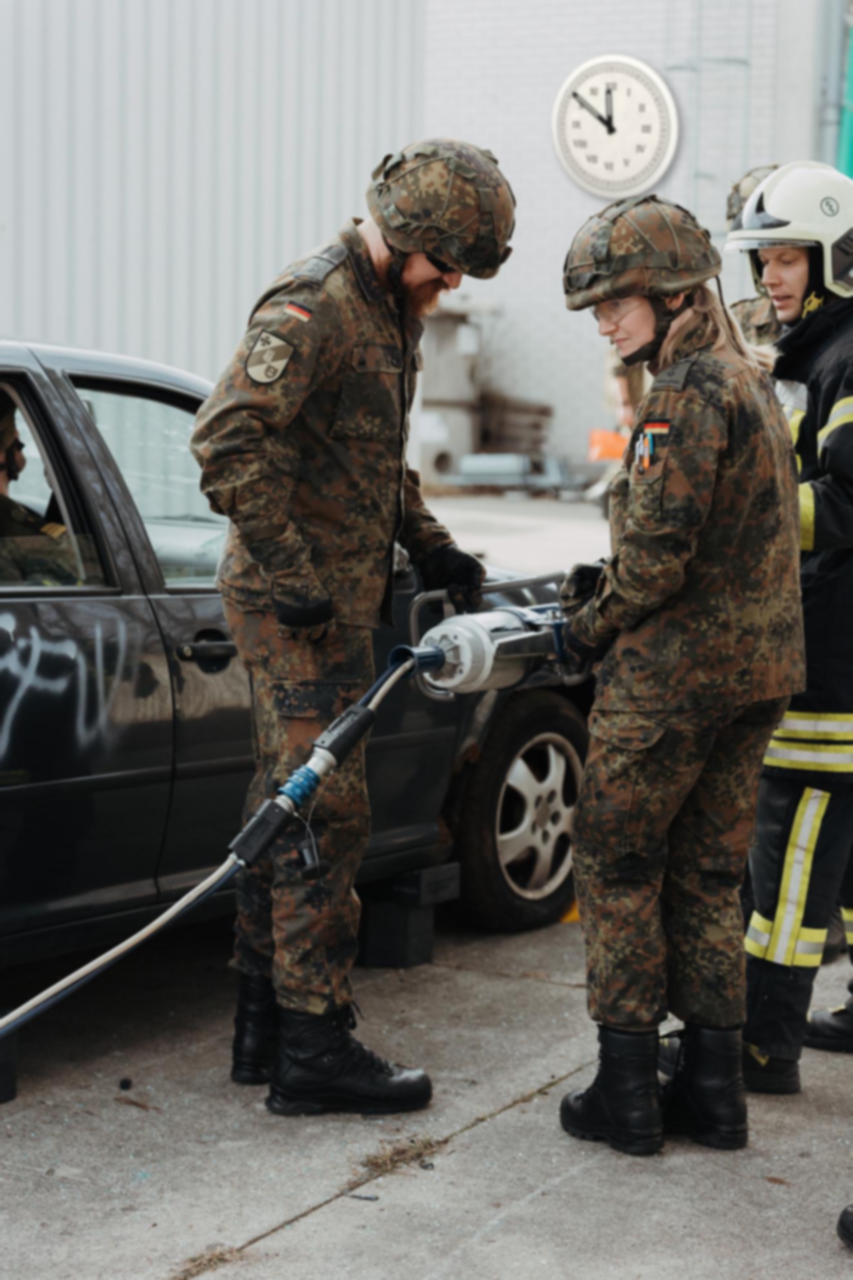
h=11 m=51
